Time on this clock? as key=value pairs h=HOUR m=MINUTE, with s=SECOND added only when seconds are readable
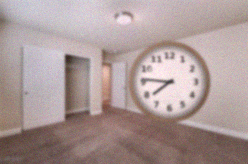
h=7 m=46
